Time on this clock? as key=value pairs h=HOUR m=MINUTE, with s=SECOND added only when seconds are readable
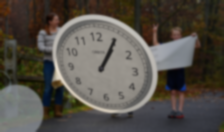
h=1 m=5
